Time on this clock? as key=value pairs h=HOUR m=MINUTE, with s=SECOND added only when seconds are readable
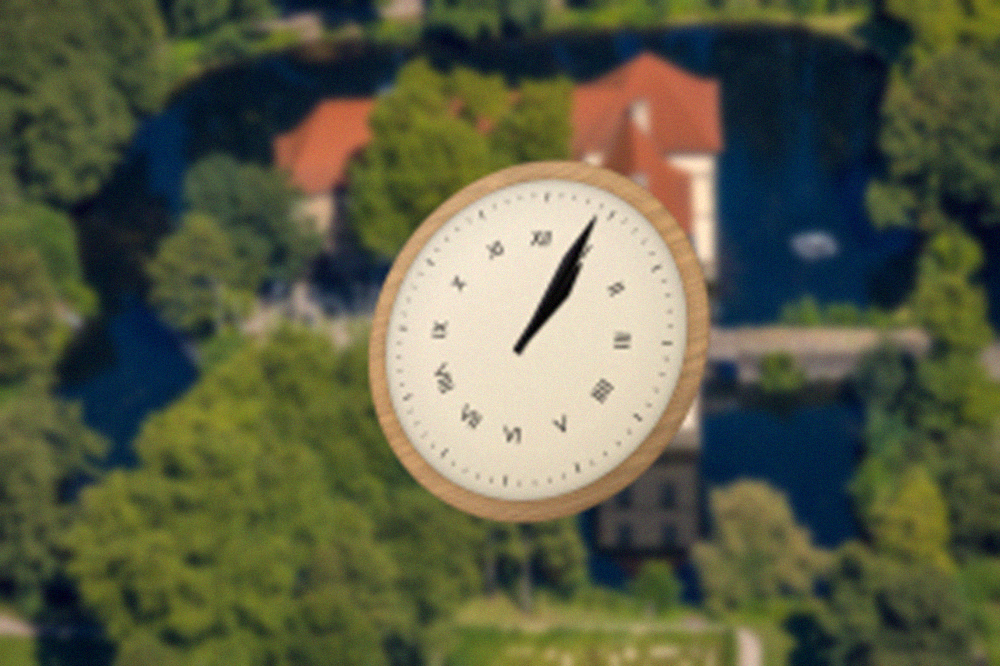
h=1 m=4
